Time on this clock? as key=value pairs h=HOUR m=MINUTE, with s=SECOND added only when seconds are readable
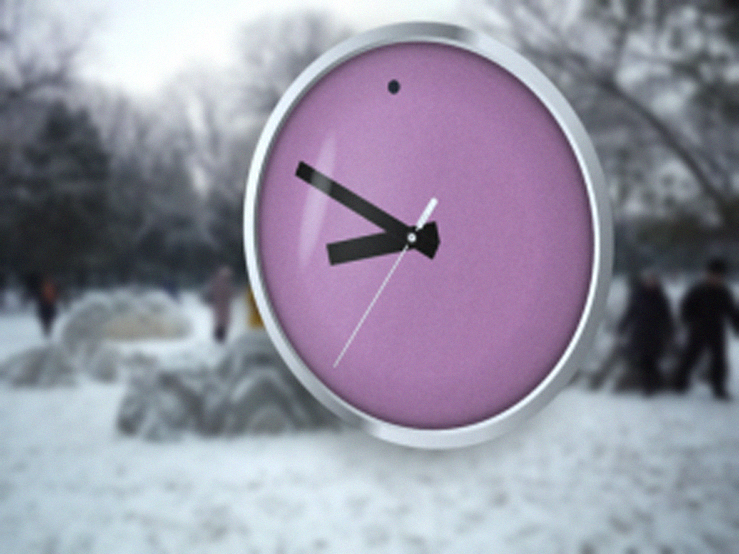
h=8 m=50 s=37
